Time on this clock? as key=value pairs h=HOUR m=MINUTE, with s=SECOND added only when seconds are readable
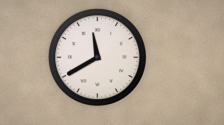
h=11 m=40
